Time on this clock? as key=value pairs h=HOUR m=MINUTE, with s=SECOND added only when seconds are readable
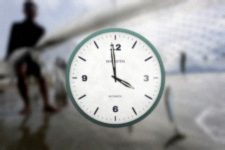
h=3 m=59
